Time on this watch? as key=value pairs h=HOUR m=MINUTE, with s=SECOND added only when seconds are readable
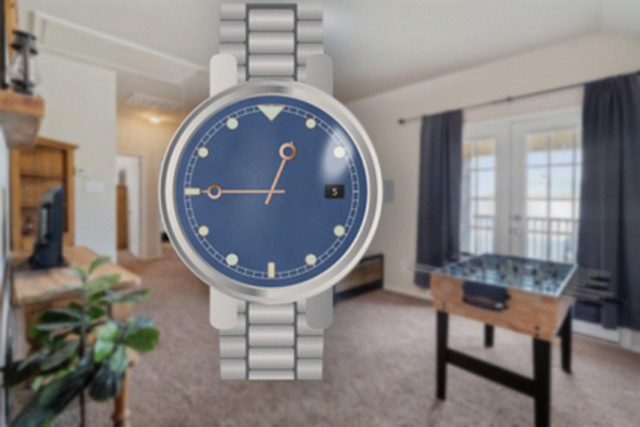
h=12 m=45
